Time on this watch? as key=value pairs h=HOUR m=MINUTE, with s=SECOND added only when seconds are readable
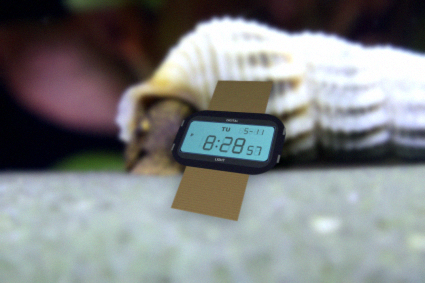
h=8 m=28 s=57
